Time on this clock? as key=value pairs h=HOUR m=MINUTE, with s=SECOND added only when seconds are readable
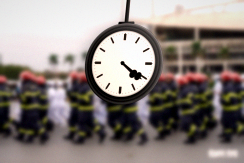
h=4 m=21
